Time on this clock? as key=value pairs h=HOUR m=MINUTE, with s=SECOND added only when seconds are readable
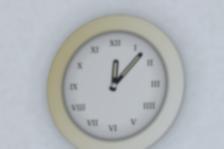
h=12 m=7
